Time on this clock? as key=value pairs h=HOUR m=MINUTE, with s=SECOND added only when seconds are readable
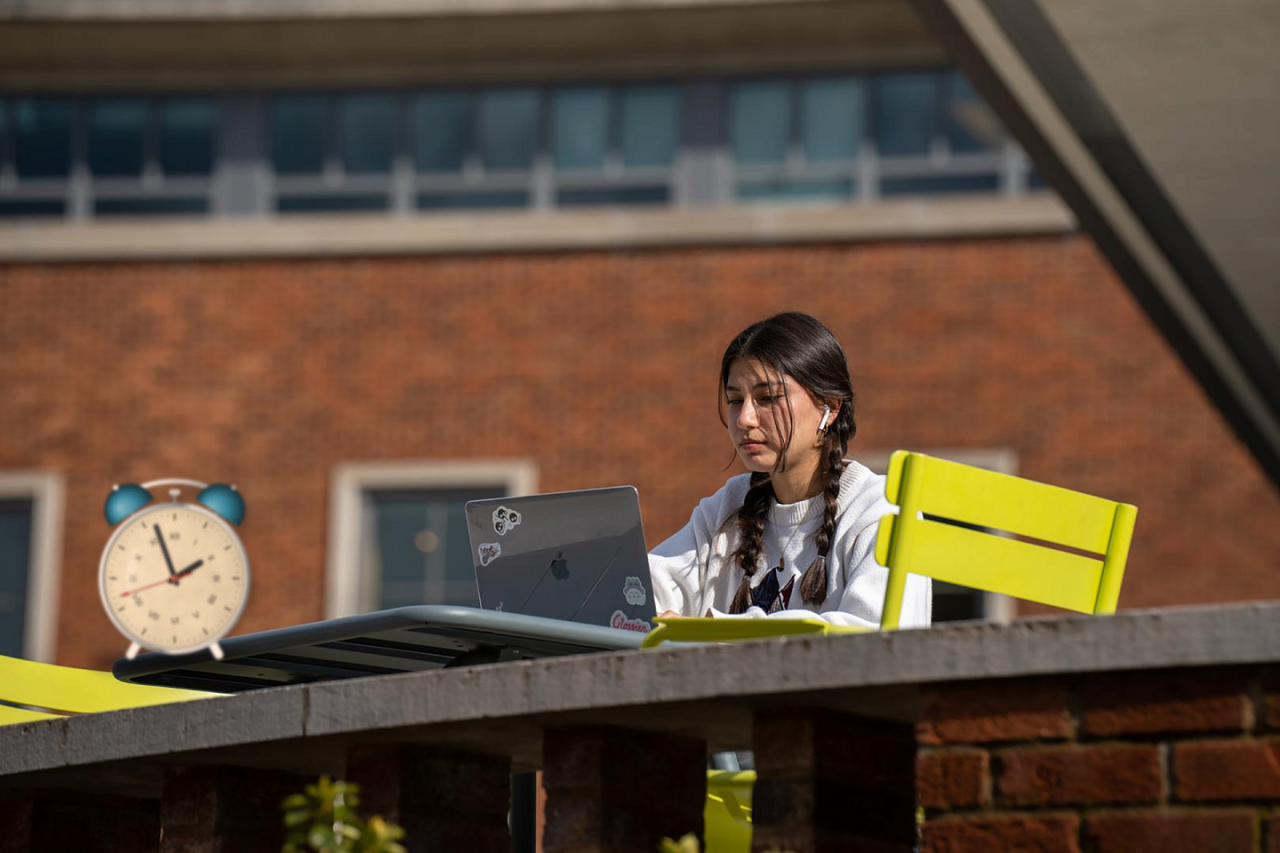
h=1 m=56 s=42
